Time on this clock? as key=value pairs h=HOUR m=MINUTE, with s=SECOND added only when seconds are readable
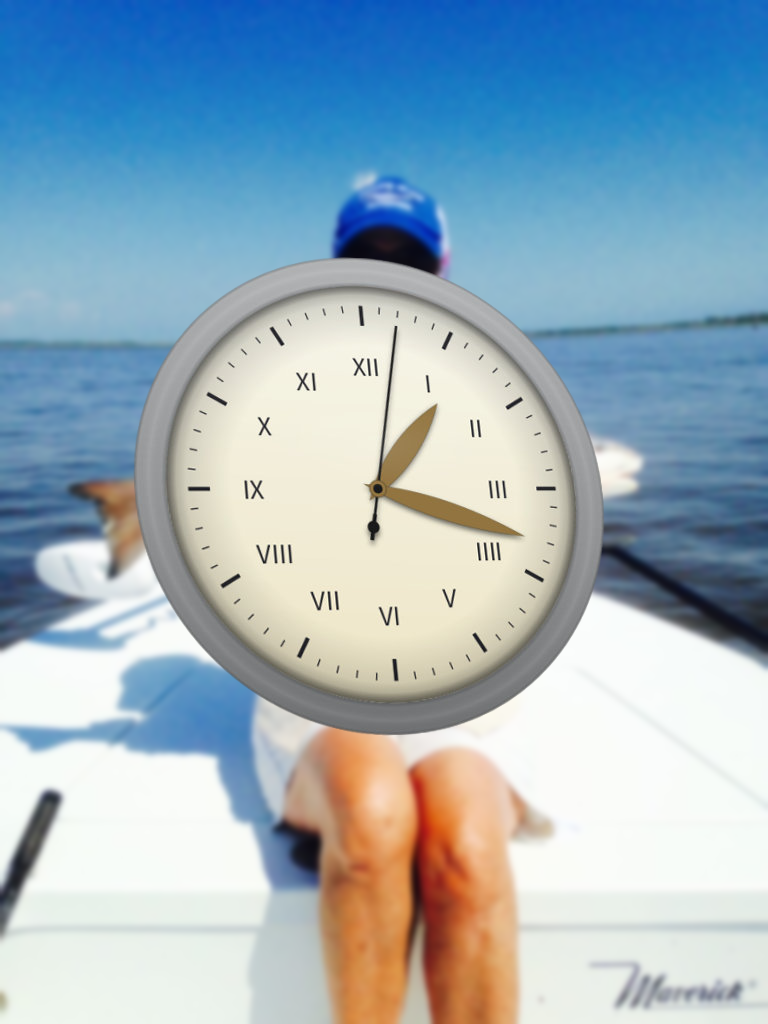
h=1 m=18 s=2
